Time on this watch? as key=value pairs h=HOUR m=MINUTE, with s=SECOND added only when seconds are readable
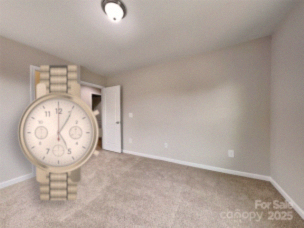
h=5 m=5
